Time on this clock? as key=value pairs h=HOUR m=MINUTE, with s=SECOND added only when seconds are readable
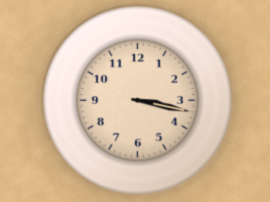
h=3 m=17
